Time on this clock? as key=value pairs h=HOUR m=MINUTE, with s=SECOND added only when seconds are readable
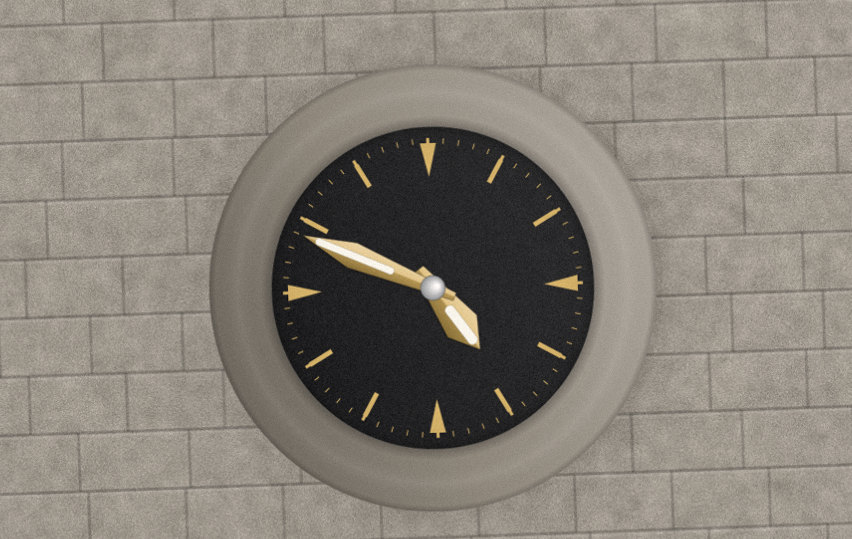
h=4 m=49
